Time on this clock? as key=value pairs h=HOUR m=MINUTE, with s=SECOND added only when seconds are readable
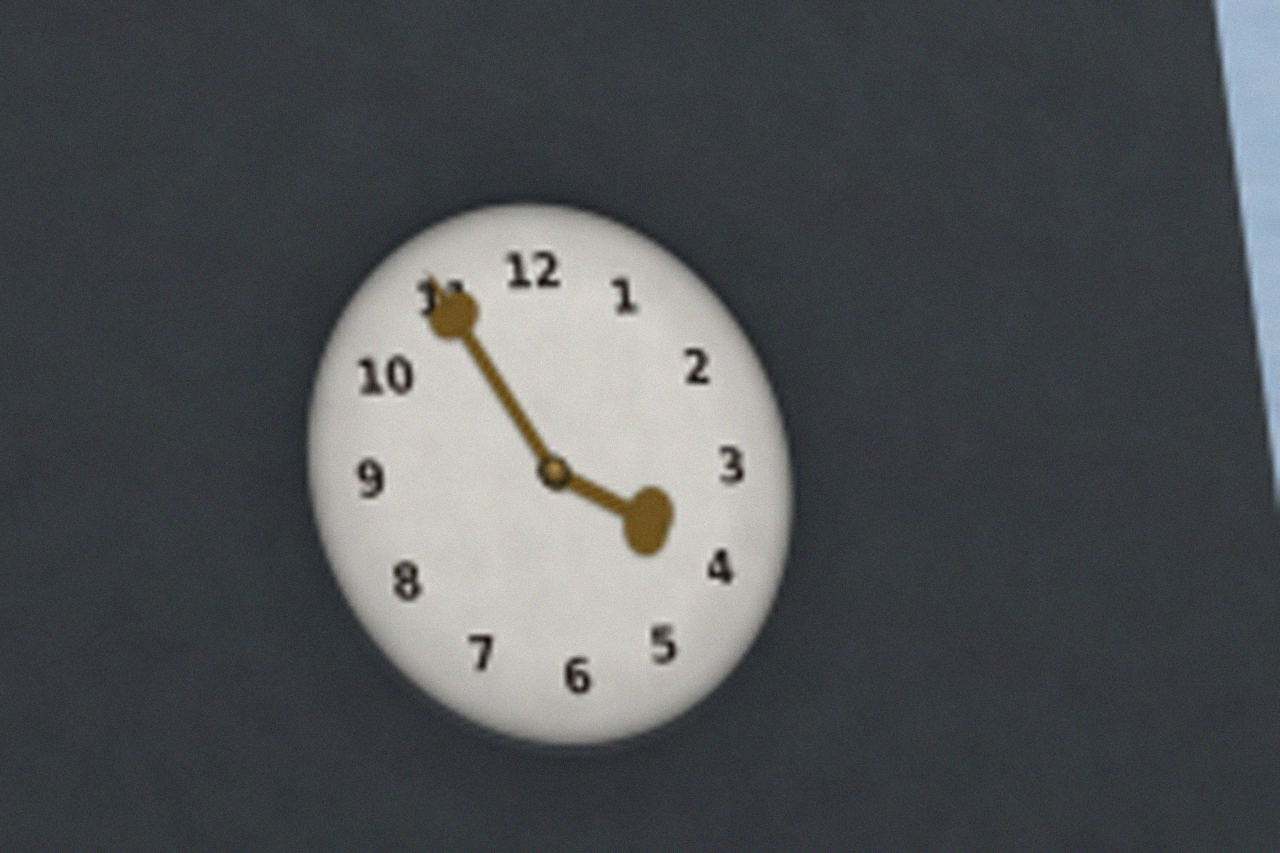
h=3 m=55
